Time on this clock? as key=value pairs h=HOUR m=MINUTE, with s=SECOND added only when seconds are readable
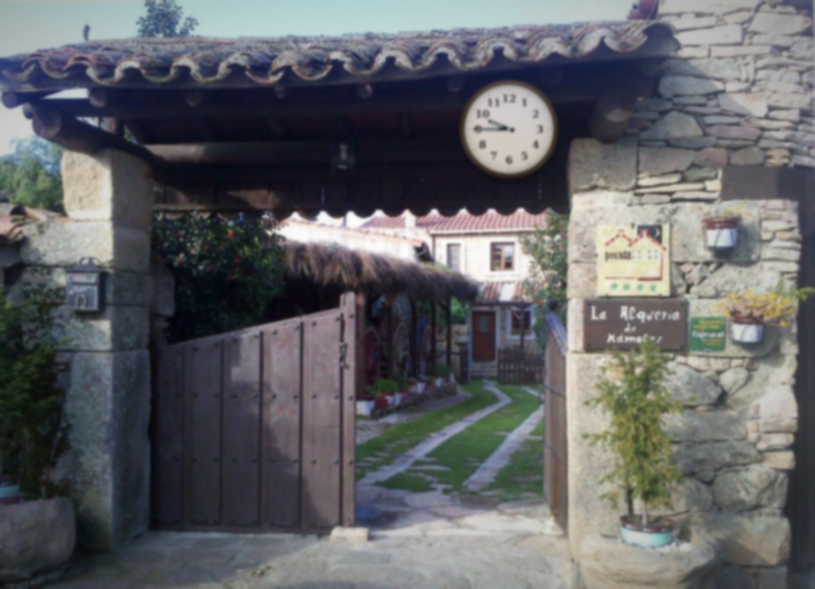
h=9 m=45
